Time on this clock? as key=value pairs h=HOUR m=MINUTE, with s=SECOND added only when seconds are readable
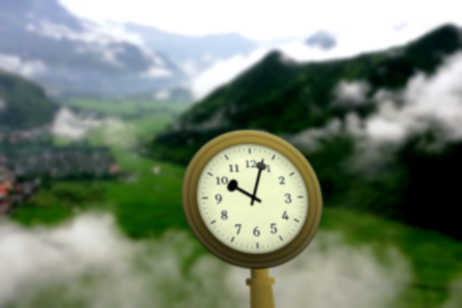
h=10 m=3
